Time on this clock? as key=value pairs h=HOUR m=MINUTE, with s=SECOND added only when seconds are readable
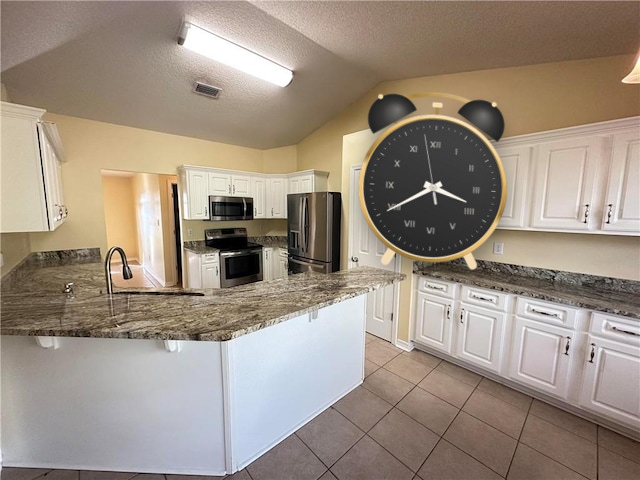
h=3 m=39 s=58
